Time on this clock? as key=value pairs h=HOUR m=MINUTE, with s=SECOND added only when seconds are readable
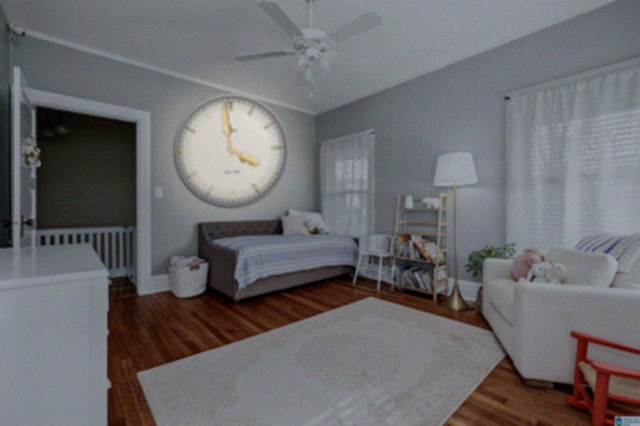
h=3 m=59
